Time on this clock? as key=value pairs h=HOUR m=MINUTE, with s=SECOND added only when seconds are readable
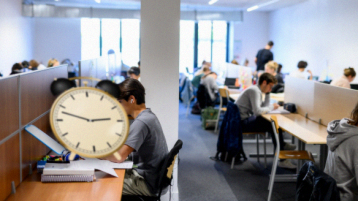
h=2 m=48
